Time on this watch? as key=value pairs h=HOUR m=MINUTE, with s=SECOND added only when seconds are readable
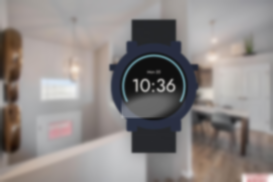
h=10 m=36
